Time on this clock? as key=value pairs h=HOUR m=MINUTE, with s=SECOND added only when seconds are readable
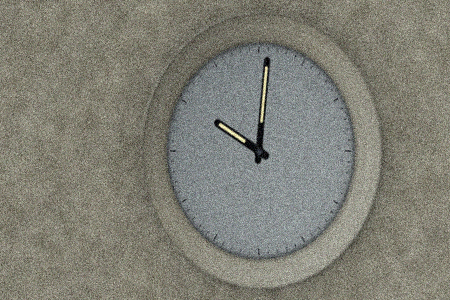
h=10 m=1
